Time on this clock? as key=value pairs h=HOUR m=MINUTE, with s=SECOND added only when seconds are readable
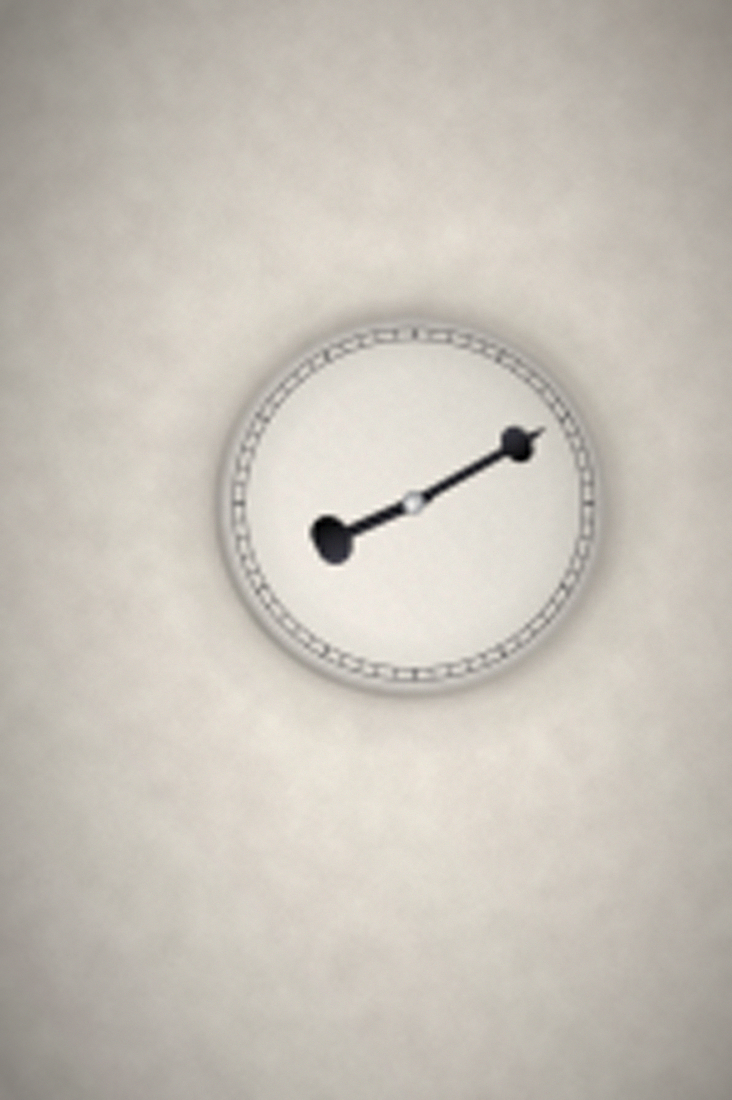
h=8 m=10
